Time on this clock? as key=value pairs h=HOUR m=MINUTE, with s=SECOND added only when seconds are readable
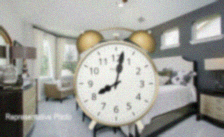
h=8 m=2
